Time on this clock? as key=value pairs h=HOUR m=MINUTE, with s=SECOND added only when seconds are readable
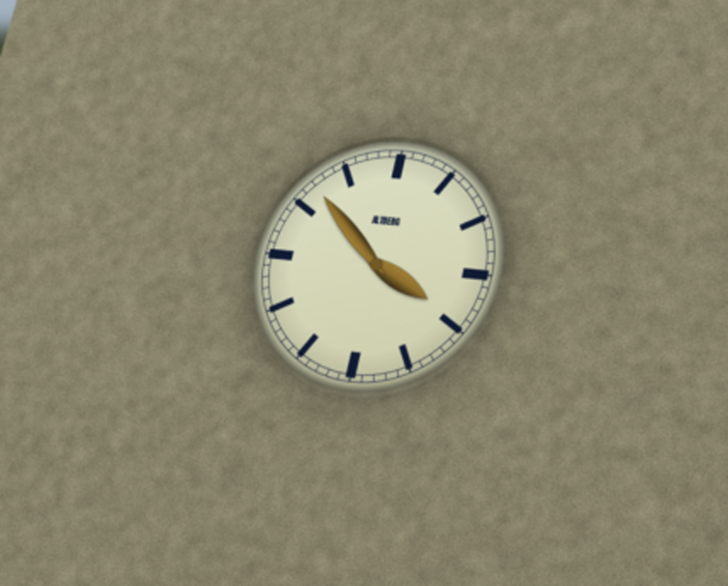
h=3 m=52
